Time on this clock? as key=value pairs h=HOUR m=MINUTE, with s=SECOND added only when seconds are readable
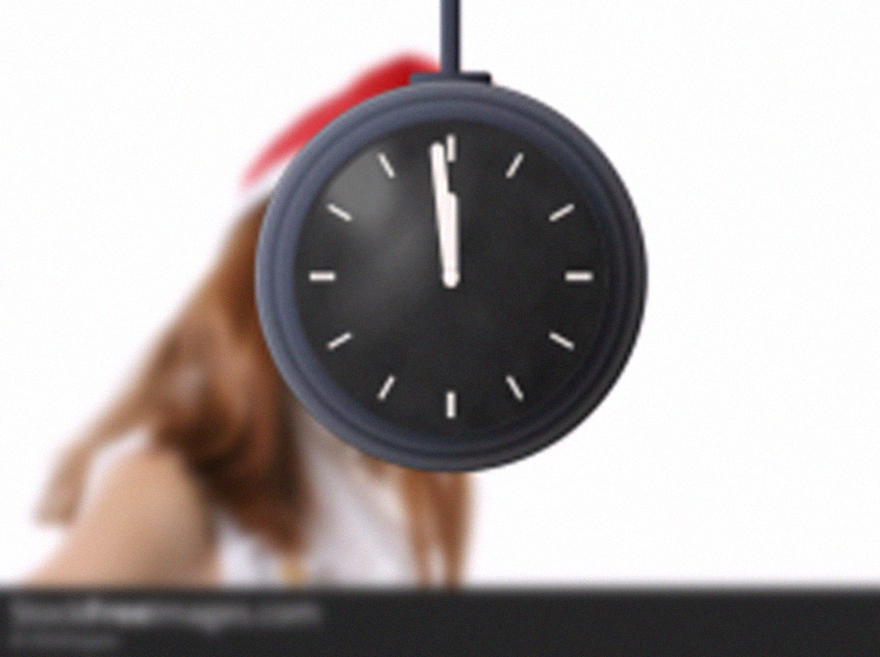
h=11 m=59
